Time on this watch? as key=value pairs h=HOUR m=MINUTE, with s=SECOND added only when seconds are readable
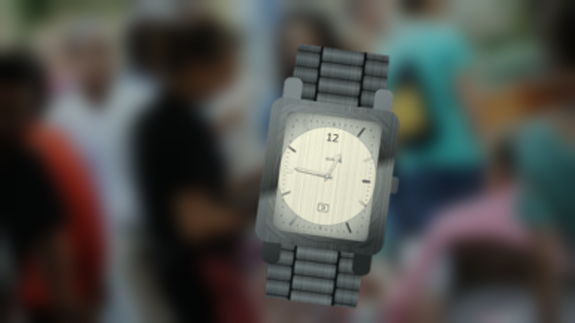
h=12 m=46
